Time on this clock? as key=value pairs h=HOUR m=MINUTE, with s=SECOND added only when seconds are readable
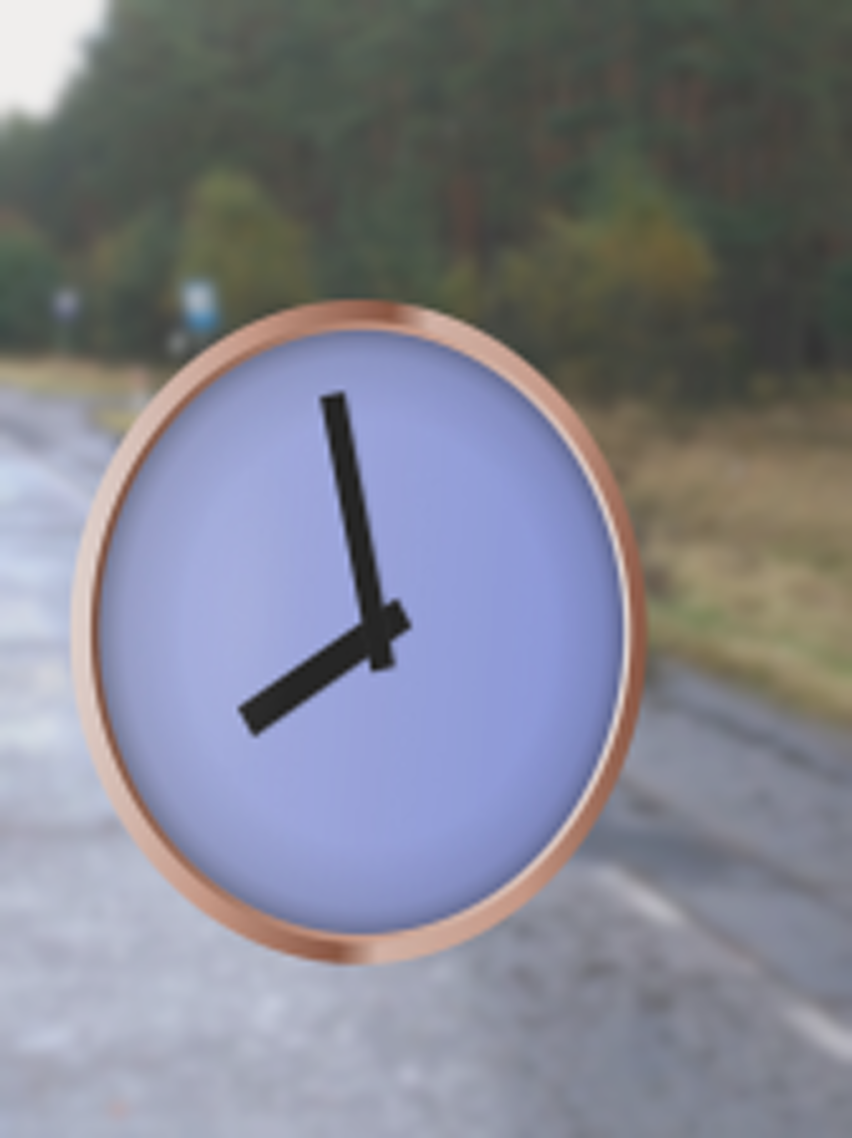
h=7 m=58
